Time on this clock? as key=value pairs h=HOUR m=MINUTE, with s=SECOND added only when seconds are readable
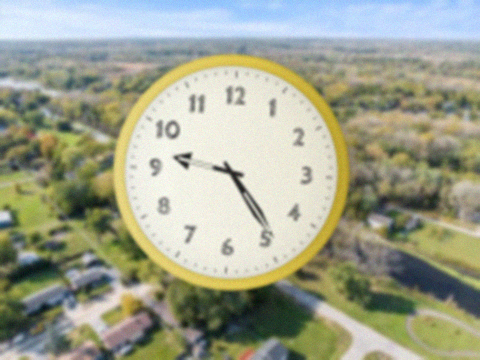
h=9 m=24
